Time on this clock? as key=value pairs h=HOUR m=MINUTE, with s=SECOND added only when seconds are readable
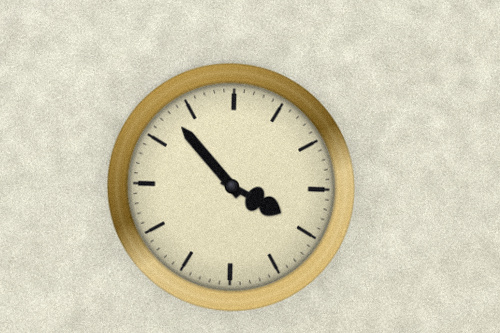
h=3 m=53
